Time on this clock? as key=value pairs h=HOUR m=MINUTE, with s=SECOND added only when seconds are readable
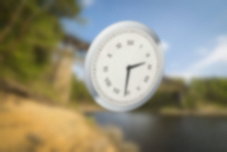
h=2 m=31
